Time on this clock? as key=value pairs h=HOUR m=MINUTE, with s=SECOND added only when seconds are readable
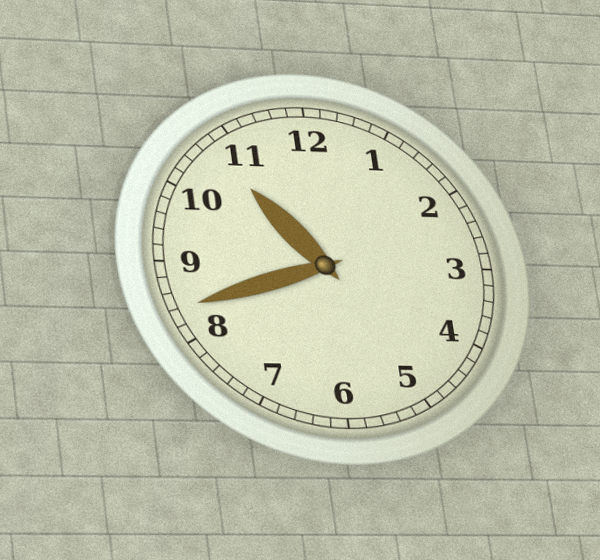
h=10 m=42
